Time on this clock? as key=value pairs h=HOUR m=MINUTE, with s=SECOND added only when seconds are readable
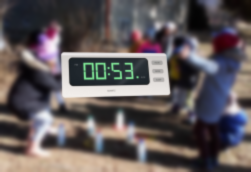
h=0 m=53
